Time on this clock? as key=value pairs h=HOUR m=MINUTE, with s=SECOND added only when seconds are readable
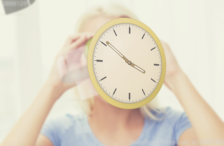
h=3 m=51
